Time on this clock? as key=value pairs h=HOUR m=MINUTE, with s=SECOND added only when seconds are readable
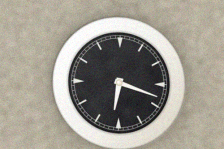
h=6 m=18
